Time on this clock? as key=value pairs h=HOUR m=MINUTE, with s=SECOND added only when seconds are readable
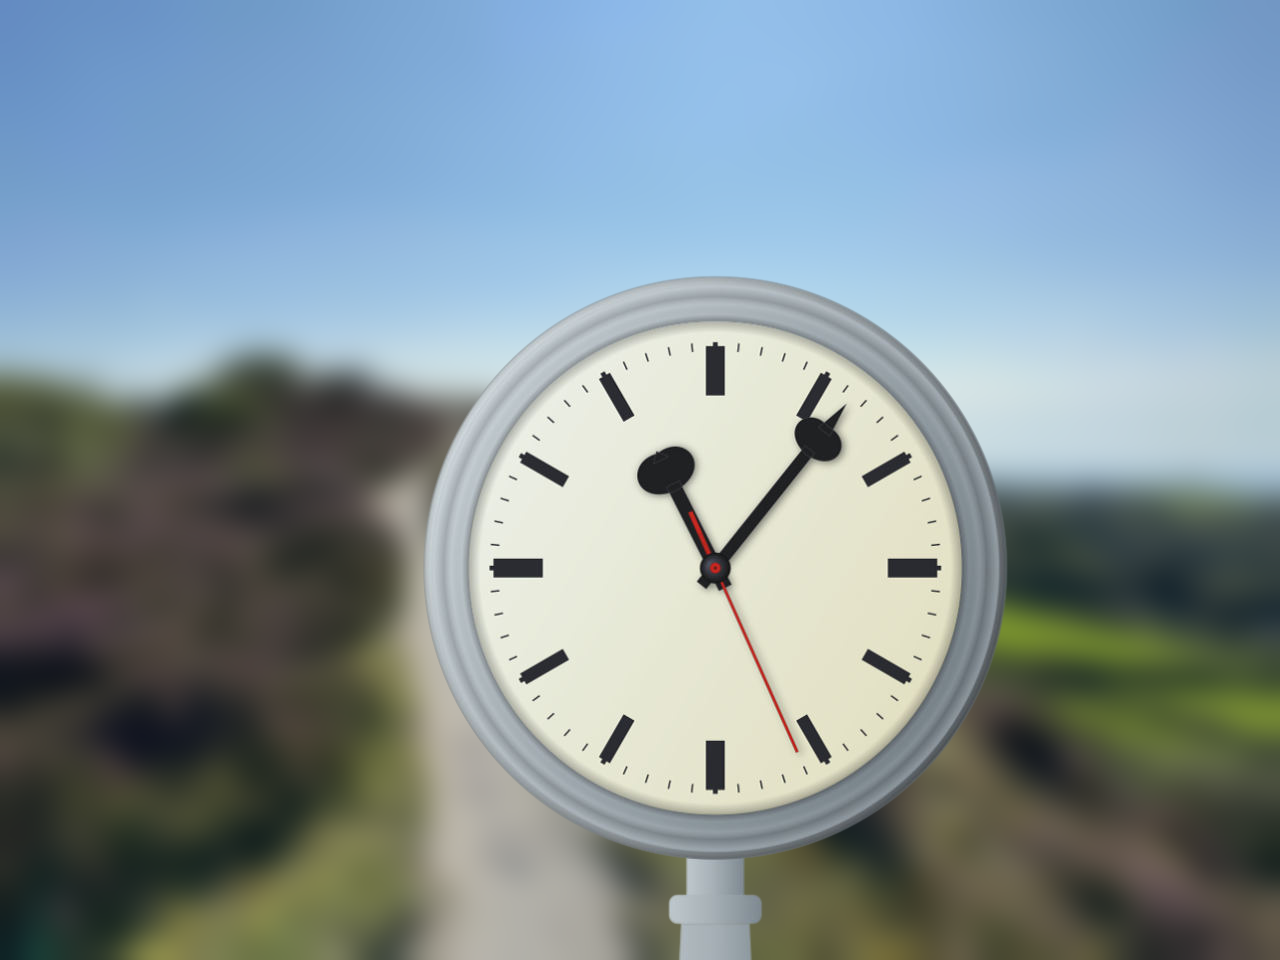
h=11 m=6 s=26
